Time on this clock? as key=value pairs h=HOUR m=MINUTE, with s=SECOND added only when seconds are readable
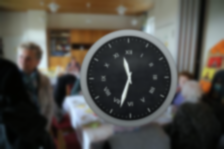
h=11 m=33
